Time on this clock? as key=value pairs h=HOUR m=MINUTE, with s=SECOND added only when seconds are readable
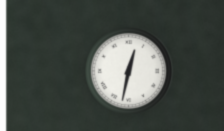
h=12 m=32
